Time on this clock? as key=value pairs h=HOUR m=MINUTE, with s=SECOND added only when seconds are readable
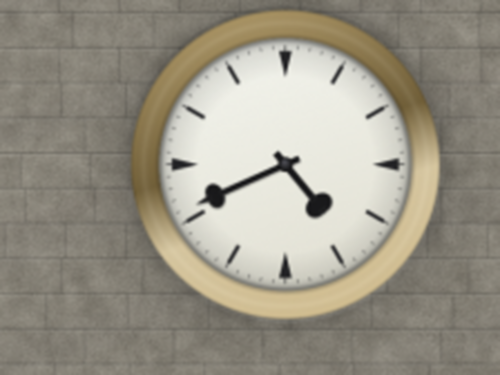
h=4 m=41
